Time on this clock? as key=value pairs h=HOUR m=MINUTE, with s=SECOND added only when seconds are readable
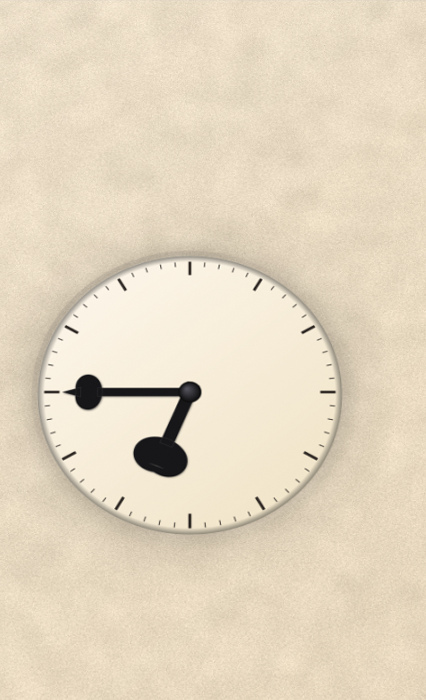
h=6 m=45
